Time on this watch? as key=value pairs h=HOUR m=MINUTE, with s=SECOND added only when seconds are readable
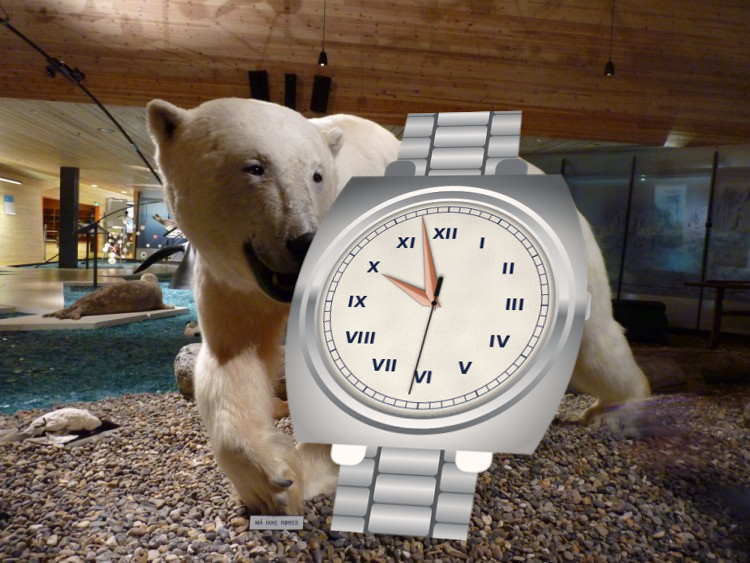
h=9 m=57 s=31
